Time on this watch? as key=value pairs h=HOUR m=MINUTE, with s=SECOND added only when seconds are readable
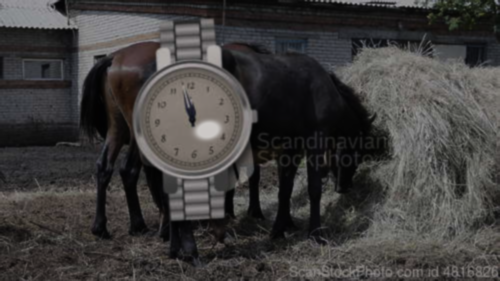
h=11 m=58
